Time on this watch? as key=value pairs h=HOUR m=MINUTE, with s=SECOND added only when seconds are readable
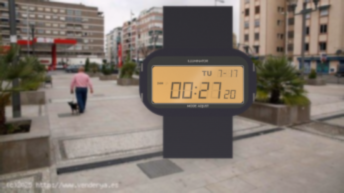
h=0 m=27
